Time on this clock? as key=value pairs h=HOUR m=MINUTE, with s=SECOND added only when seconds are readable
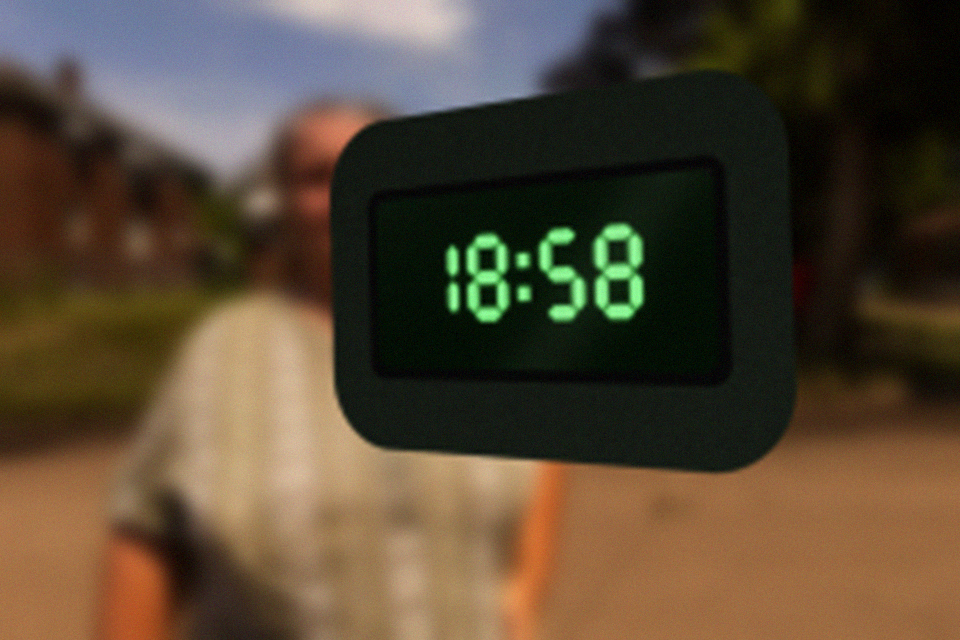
h=18 m=58
